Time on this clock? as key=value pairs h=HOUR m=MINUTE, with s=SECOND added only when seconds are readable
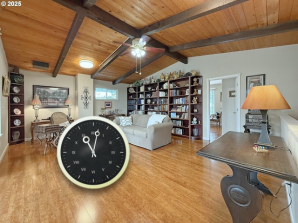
h=11 m=2
